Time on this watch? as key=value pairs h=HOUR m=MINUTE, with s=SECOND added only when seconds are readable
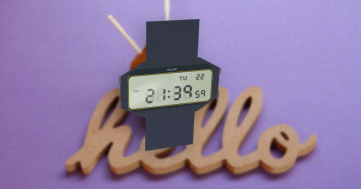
h=21 m=39 s=59
